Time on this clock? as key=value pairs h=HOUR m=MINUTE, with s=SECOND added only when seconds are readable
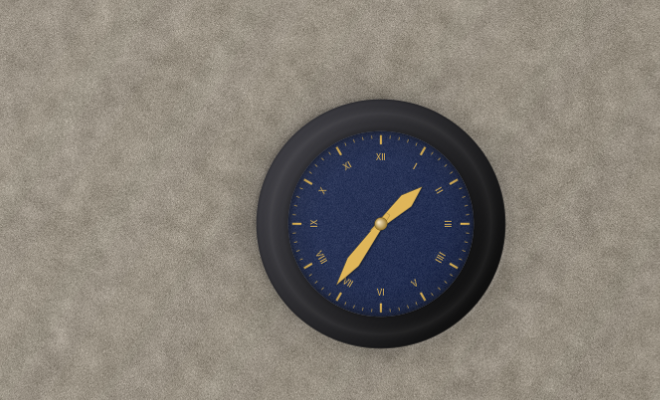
h=1 m=36
